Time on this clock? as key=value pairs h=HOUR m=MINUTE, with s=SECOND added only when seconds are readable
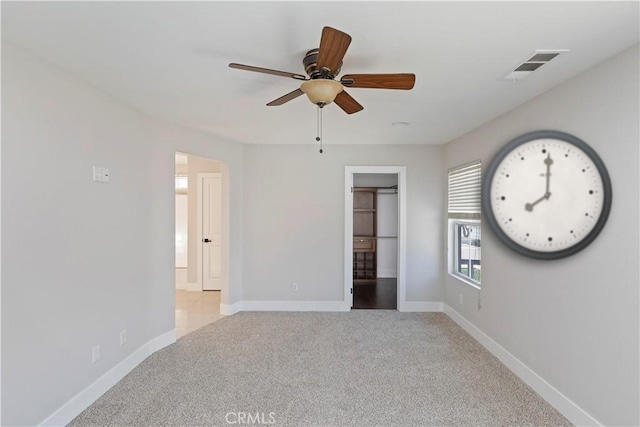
h=8 m=1
